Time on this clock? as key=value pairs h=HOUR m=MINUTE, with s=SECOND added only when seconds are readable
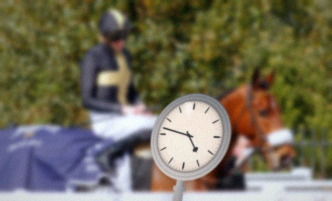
h=4 m=47
